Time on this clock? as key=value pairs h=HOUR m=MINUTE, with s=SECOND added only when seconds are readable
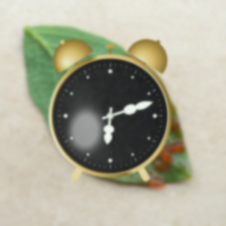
h=6 m=12
